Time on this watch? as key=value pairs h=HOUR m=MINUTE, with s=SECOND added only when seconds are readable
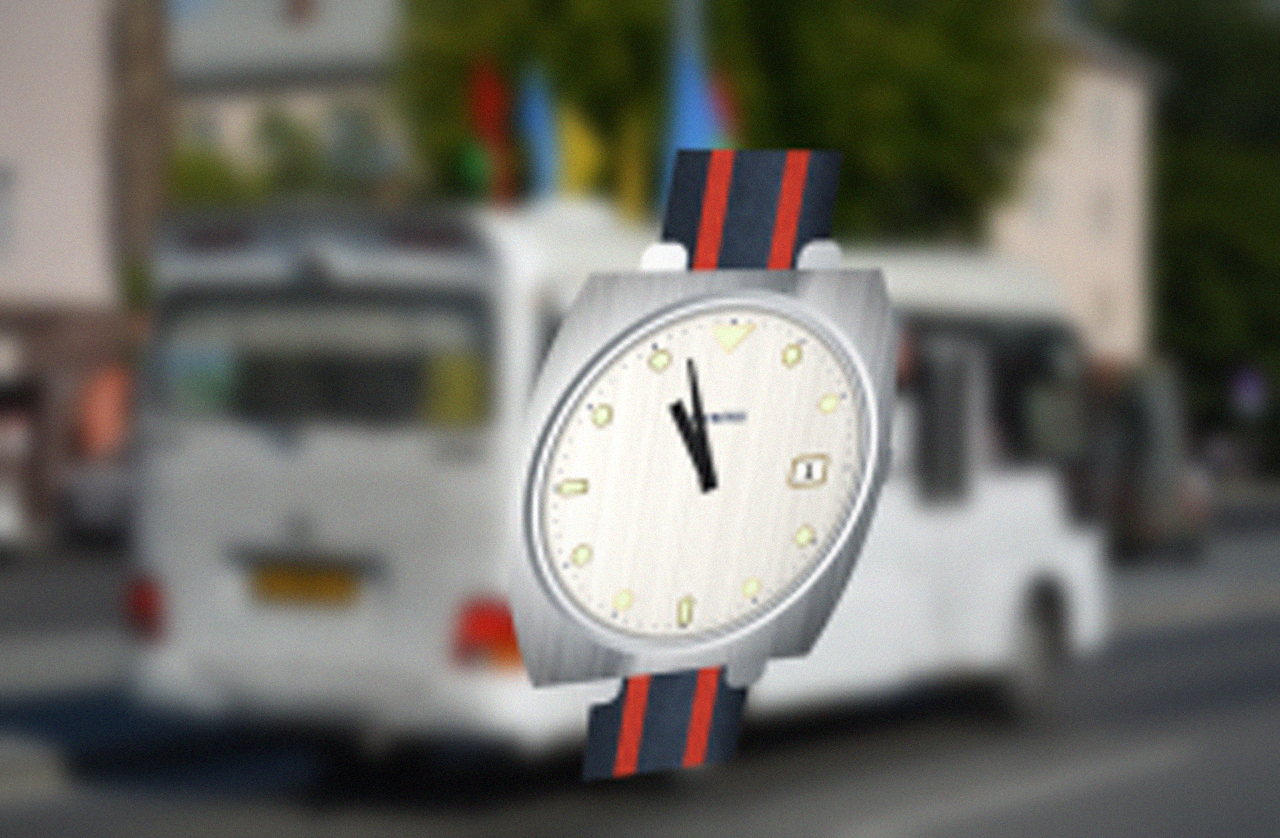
h=10 m=57
